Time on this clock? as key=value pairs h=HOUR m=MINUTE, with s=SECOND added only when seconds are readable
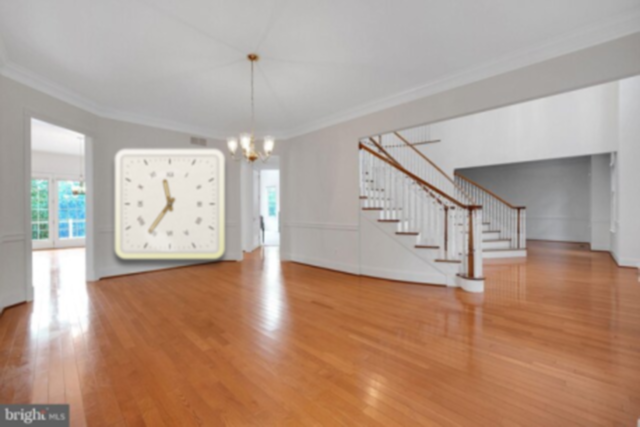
h=11 m=36
